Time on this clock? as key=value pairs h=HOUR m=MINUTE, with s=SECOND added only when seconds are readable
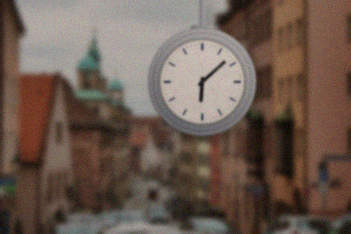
h=6 m=8
